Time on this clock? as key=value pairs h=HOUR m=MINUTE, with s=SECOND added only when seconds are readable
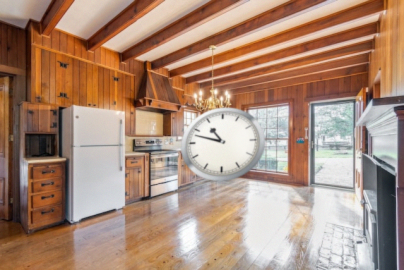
h=10 m=48
